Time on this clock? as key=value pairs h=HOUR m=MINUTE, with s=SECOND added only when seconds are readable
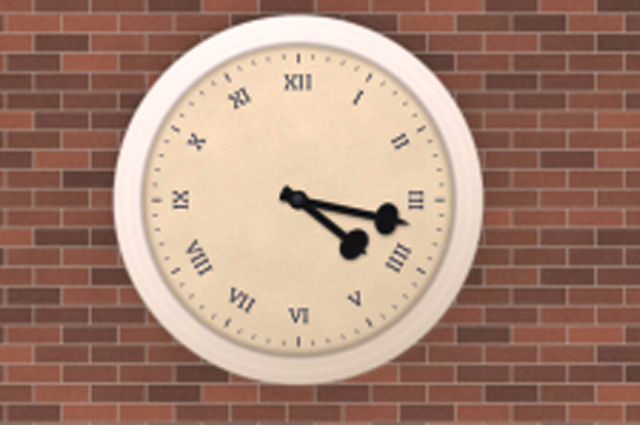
h=4 m=17
